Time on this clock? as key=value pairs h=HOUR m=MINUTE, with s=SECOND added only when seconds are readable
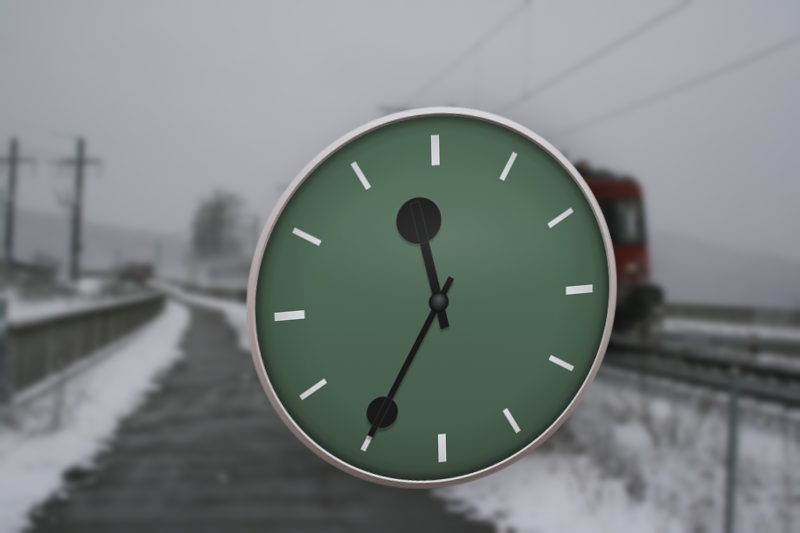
h=11 m=35
